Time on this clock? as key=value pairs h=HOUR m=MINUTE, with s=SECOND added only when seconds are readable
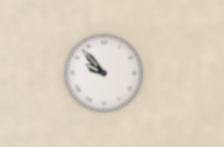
h=9 m=53
